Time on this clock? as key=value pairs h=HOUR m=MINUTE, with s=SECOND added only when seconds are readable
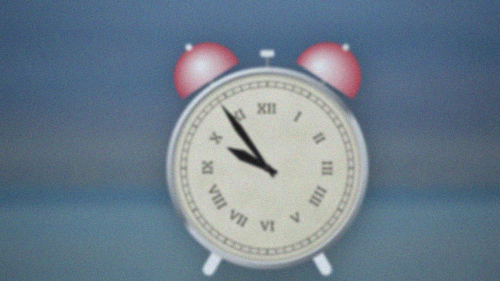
h=9 m=54
